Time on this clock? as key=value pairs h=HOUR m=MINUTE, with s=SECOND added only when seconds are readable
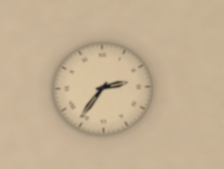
h=2 m=36
